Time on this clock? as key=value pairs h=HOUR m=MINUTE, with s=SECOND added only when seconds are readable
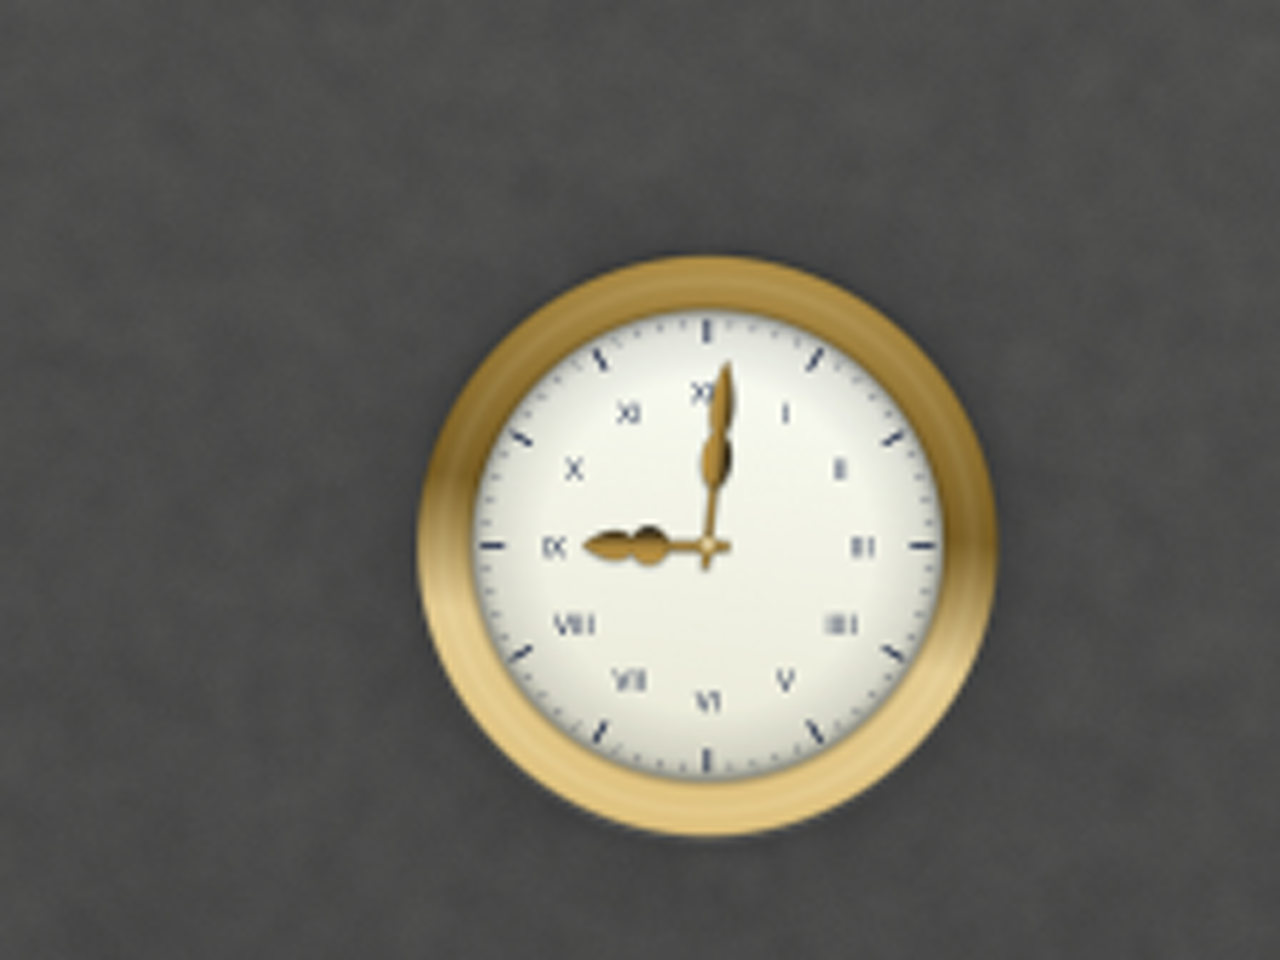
h=9 m=1
